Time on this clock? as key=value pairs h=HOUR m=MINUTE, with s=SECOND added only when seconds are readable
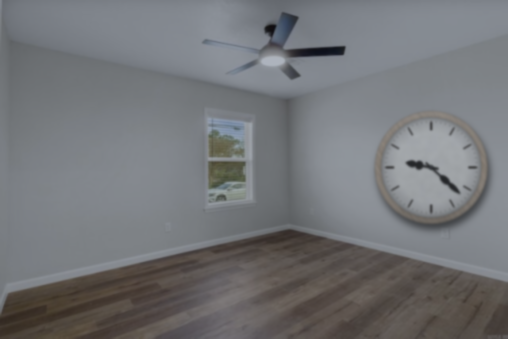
h=9 m=22
